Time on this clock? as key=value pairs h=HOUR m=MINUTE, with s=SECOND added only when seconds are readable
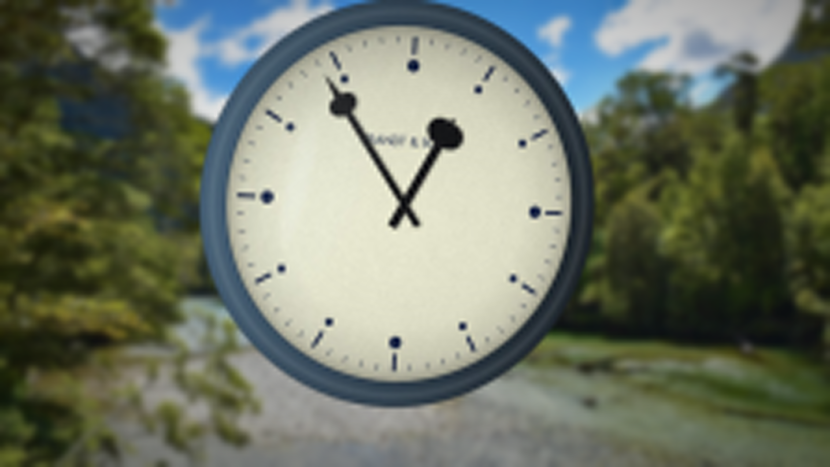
h=12 m=54
